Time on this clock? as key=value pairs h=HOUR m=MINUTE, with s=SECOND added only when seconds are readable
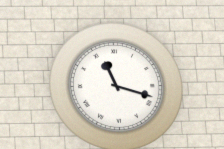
h=11 m=18
